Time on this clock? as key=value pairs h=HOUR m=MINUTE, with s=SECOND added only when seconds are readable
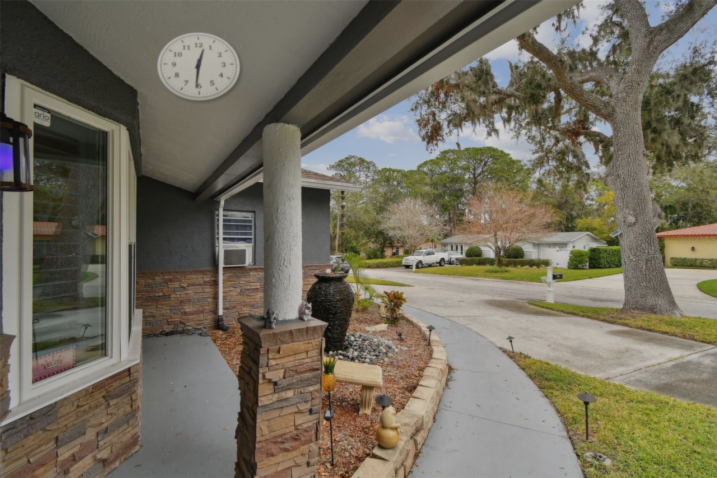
h=12 m=31
